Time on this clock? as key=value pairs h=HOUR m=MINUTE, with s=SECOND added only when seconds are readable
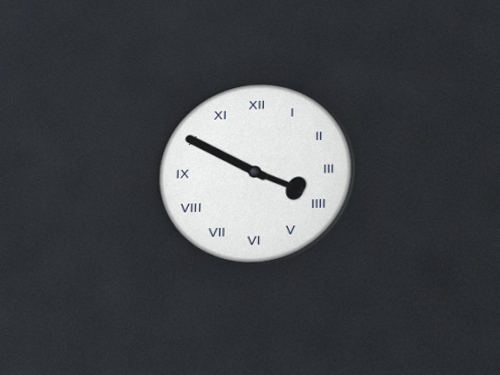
h=3 m=50
